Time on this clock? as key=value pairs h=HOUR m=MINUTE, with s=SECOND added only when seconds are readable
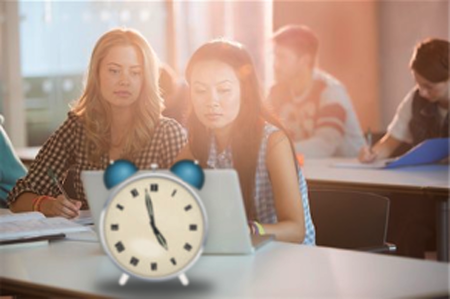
h=4 m=58
